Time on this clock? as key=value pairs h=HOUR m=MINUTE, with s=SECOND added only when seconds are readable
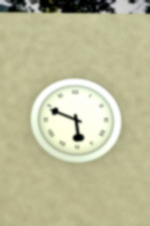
h=5 m=49
